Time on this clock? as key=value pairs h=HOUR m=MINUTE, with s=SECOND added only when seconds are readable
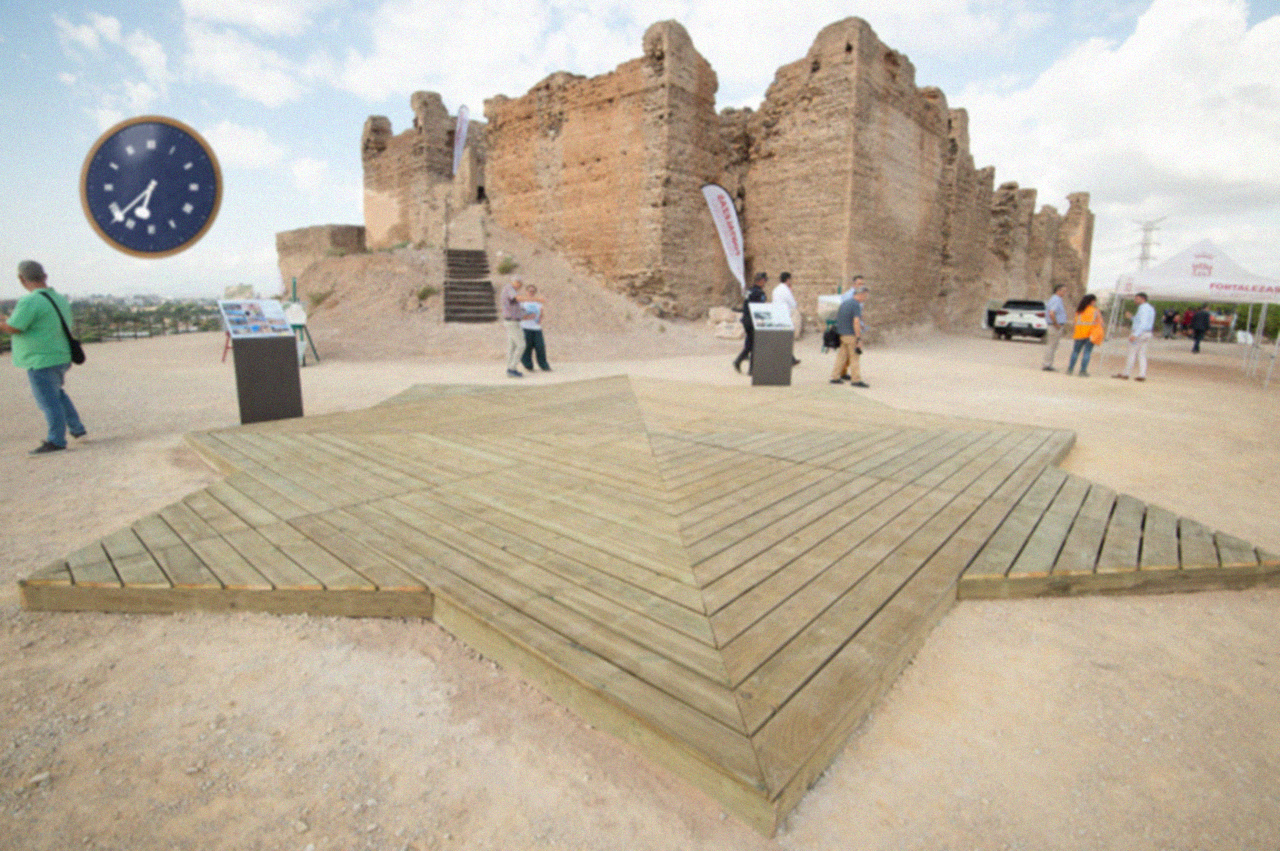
h=6 m=38
